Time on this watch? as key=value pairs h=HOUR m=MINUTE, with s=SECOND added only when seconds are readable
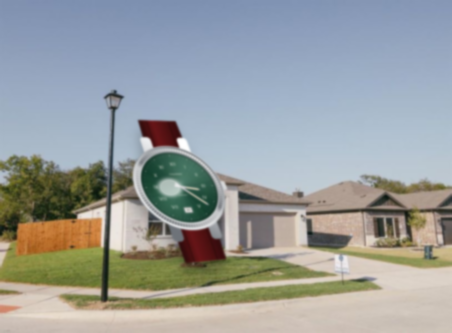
h=3 m=22
